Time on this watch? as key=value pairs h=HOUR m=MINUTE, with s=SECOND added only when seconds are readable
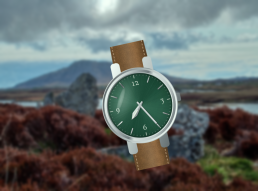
h=7 m=25
